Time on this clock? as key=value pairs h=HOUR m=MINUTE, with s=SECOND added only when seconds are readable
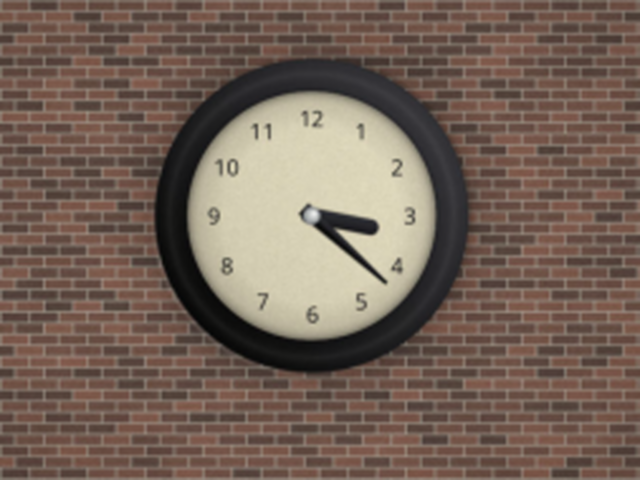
h=3 m=22
